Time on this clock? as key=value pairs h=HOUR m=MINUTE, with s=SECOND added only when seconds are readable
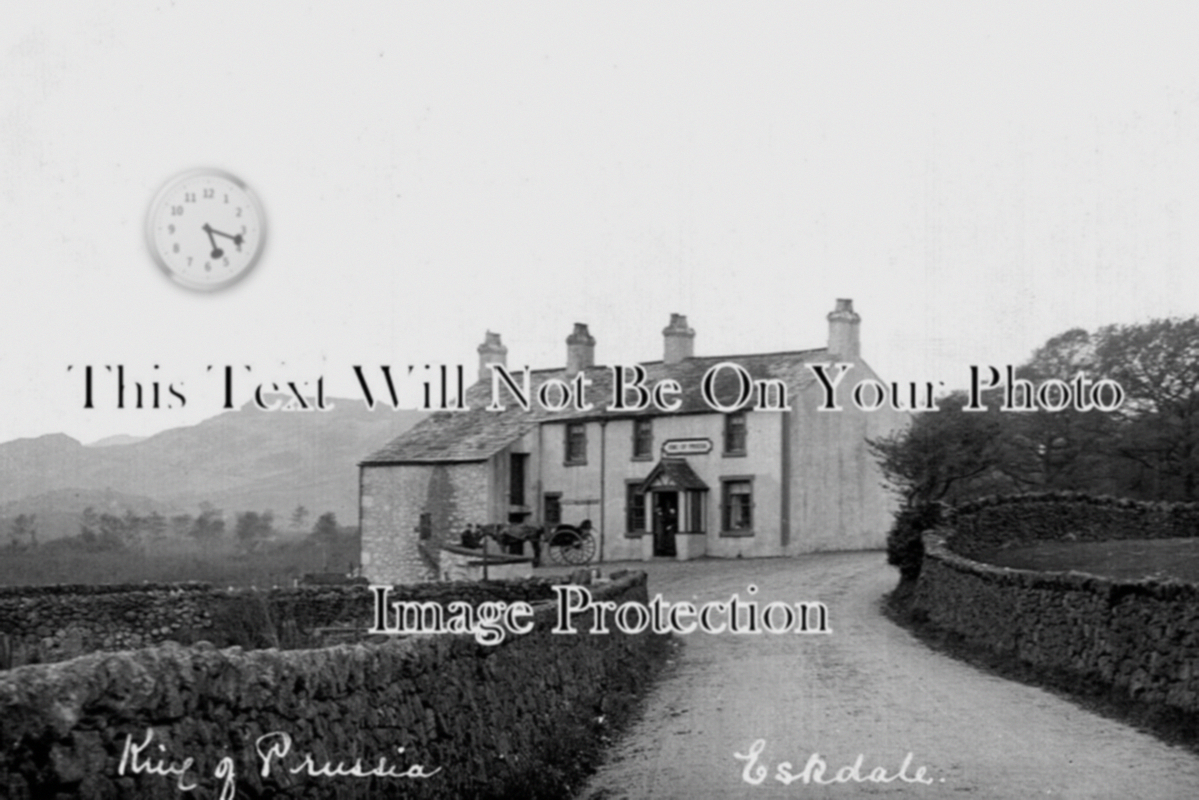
h=5 m=18
